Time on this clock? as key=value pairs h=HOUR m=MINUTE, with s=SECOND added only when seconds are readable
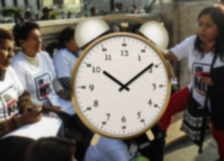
h=10 m=9
